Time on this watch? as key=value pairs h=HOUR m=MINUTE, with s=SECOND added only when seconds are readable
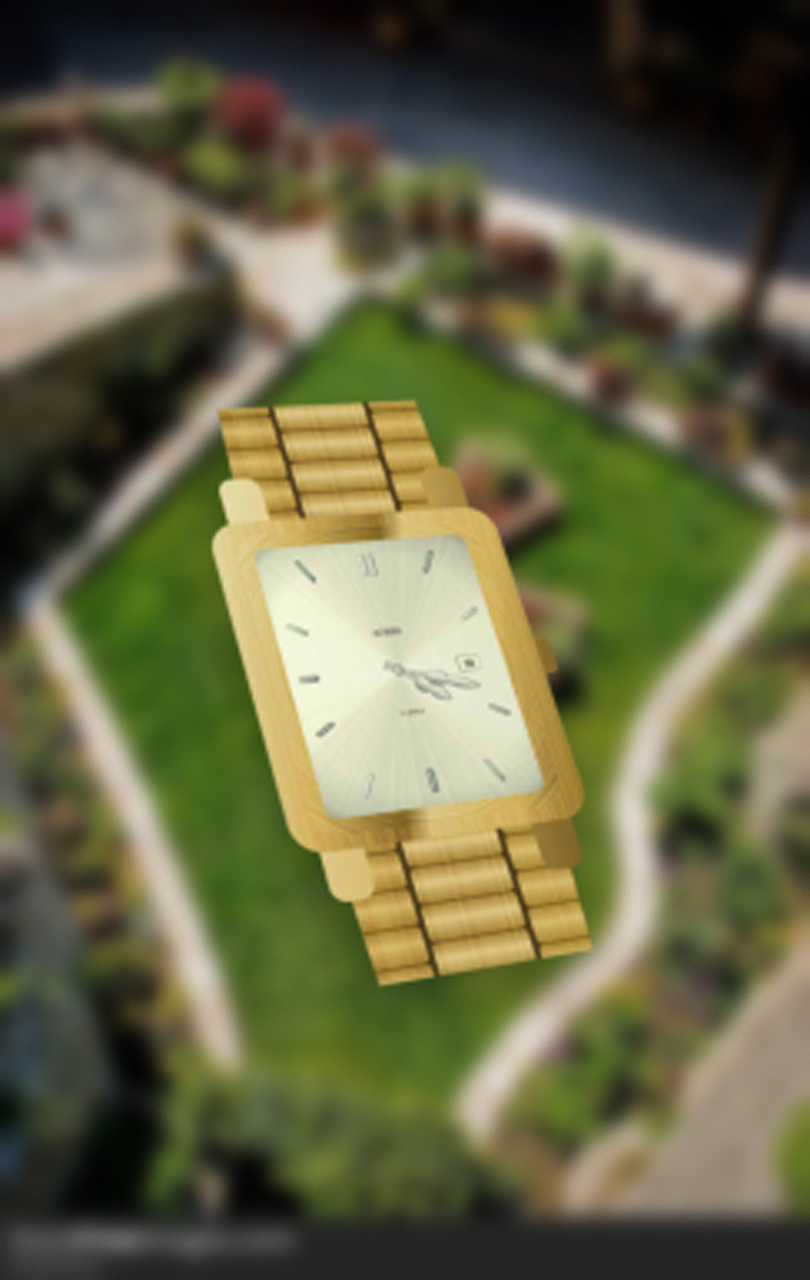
h=4 m=18
